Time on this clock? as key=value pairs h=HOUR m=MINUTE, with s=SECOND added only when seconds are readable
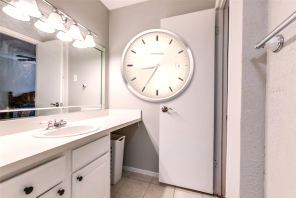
h=8 m=35
